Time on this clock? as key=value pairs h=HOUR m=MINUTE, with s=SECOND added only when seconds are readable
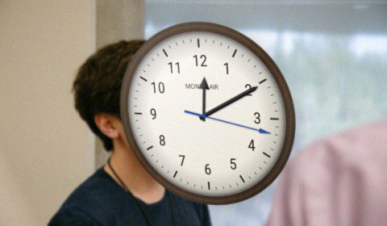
h=12 m=10 s=17
